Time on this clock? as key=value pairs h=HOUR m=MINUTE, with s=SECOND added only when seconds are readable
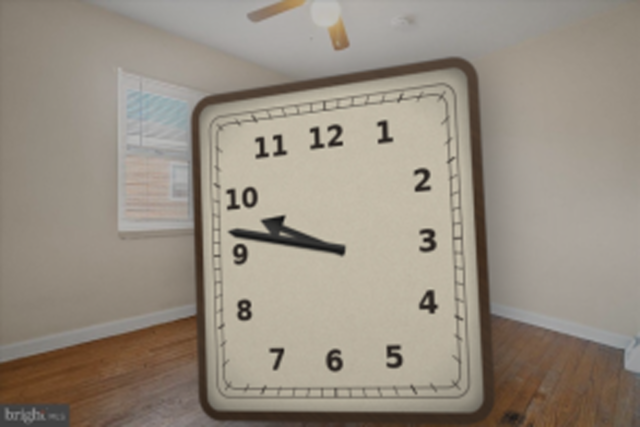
h=9 m=47
